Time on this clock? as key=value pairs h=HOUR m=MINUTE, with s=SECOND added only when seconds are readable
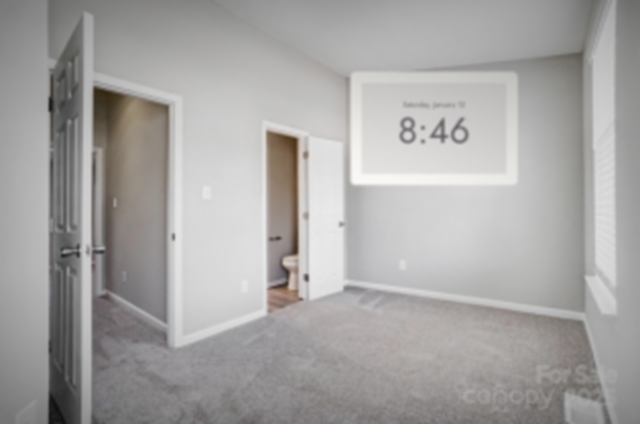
h=8 m=46
